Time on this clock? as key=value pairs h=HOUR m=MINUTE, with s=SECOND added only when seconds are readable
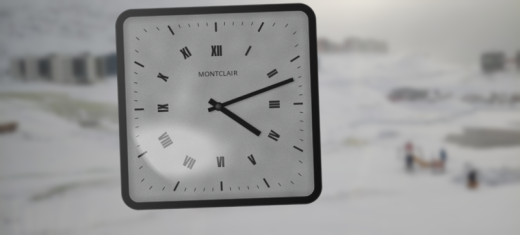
h=4 m=12
